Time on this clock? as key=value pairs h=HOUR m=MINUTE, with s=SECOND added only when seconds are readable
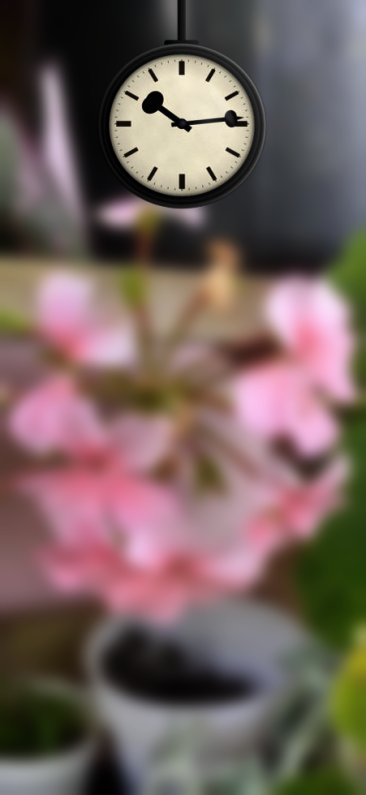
h=10 m=14
